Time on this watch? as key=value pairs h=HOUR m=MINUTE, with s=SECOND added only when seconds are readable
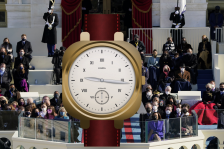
h=9 m=16
